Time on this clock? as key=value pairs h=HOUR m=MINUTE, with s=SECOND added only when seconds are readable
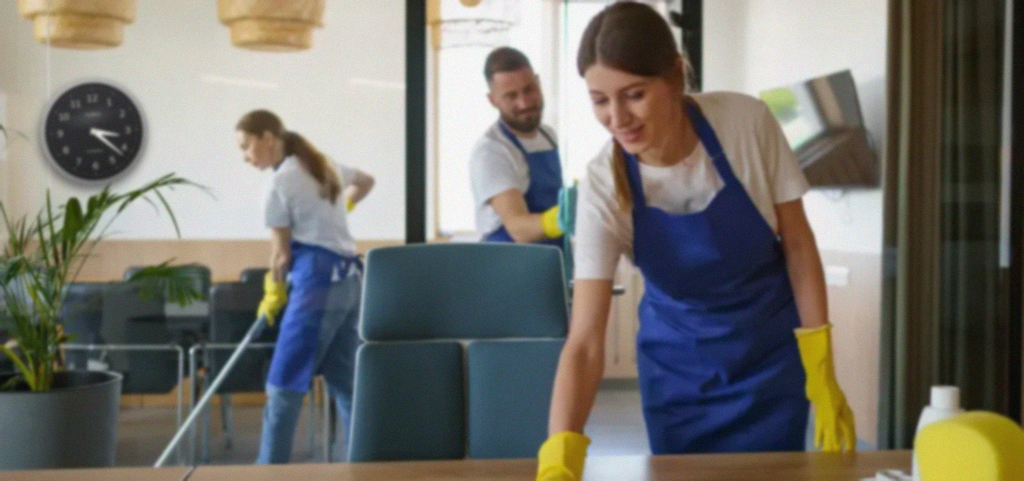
h=3 m=22
